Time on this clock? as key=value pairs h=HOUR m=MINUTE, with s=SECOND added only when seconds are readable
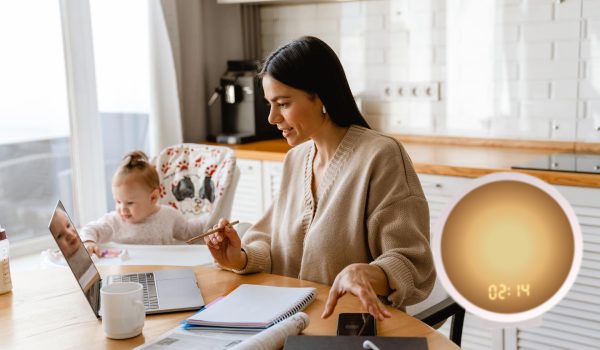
h=2 m=14
